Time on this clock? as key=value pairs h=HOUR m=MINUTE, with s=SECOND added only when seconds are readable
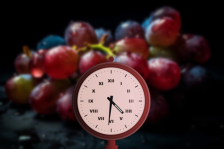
h=4 m=31
